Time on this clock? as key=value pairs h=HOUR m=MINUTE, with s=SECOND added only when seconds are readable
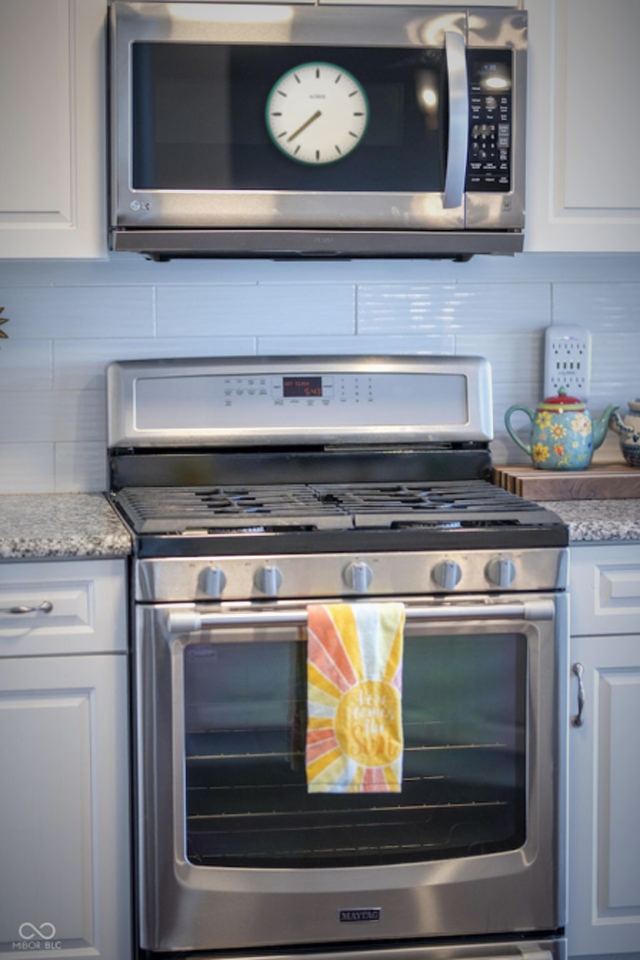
h=7 m=38
